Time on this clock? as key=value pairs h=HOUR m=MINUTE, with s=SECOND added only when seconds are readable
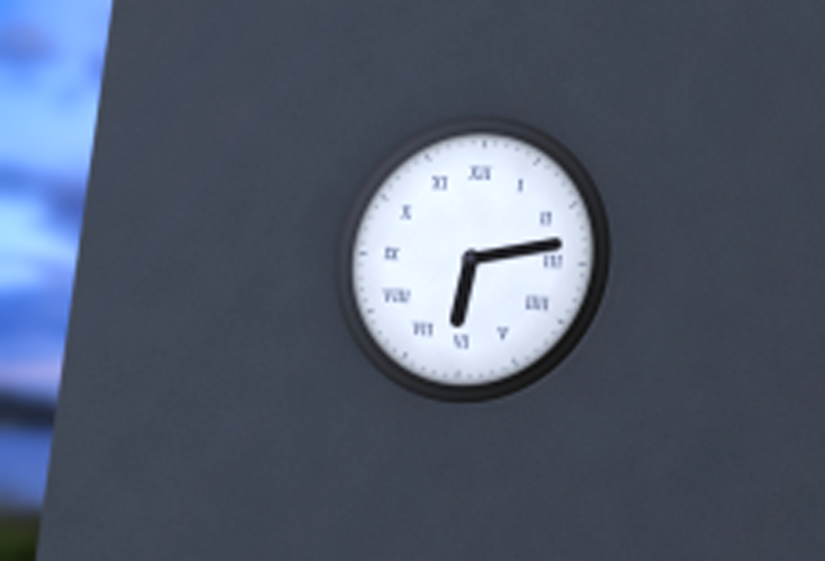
h=6 m=13
